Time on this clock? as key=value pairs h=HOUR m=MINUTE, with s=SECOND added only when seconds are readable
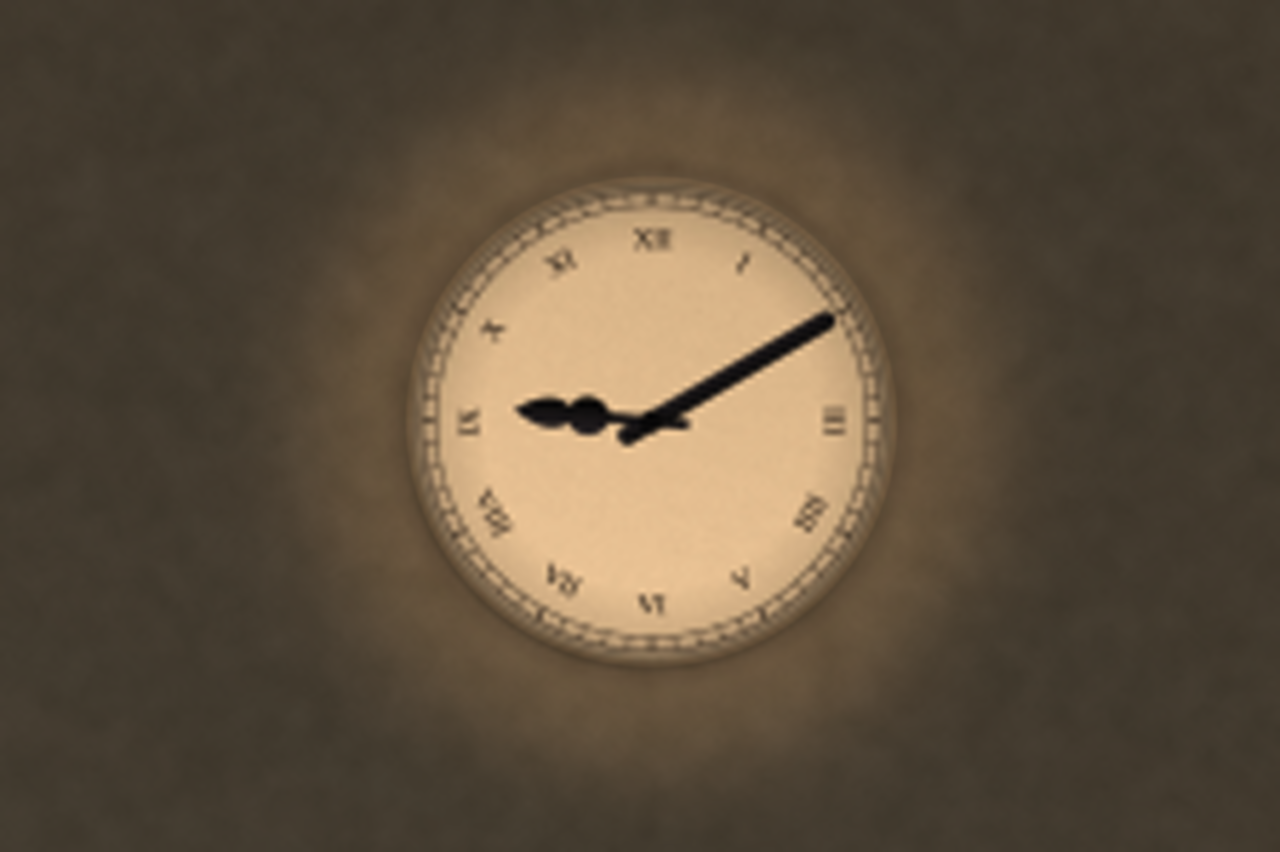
h=9 m=10
